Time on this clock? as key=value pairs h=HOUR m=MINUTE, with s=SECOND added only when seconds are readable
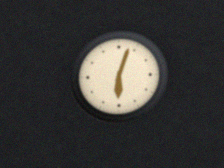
h=6 m=3
